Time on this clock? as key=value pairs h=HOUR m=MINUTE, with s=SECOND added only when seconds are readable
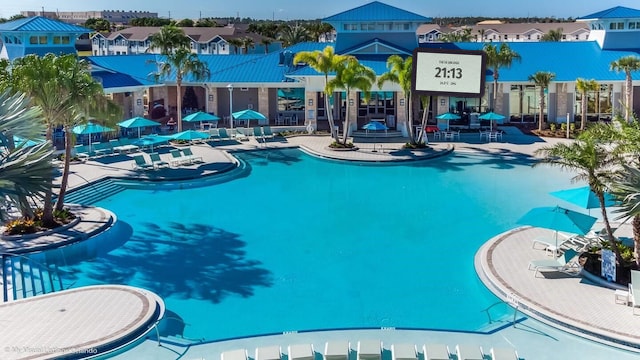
h=21 m=13
